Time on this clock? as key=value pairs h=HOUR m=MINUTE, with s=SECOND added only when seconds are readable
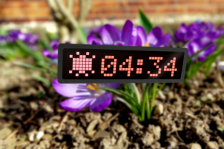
h=4 m=34
